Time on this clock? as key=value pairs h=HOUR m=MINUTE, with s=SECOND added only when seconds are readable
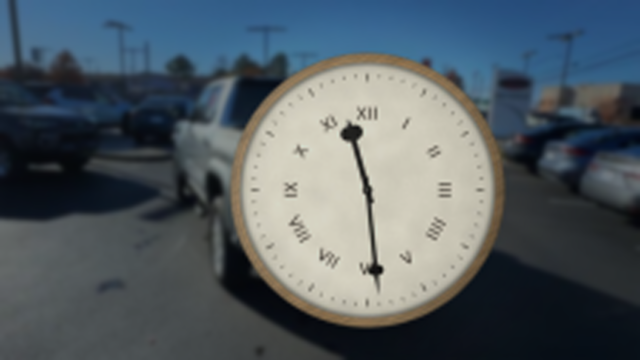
h=11 m=29
